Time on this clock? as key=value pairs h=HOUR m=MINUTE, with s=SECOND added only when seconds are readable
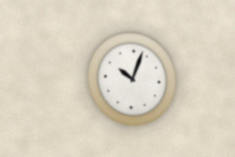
h=10 m=3
